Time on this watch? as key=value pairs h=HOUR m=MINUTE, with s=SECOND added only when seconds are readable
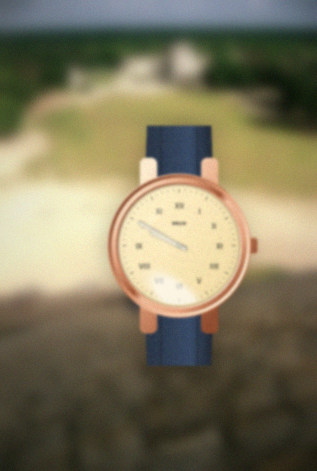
h=9 m=50
